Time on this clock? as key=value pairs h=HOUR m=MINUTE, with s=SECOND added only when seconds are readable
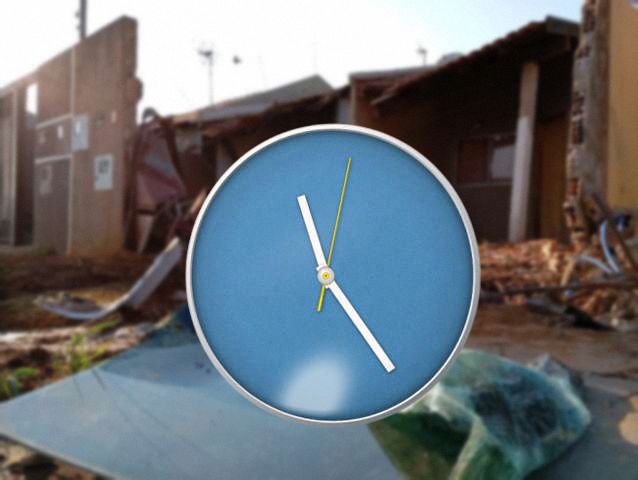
h=11 m=24 s=2
